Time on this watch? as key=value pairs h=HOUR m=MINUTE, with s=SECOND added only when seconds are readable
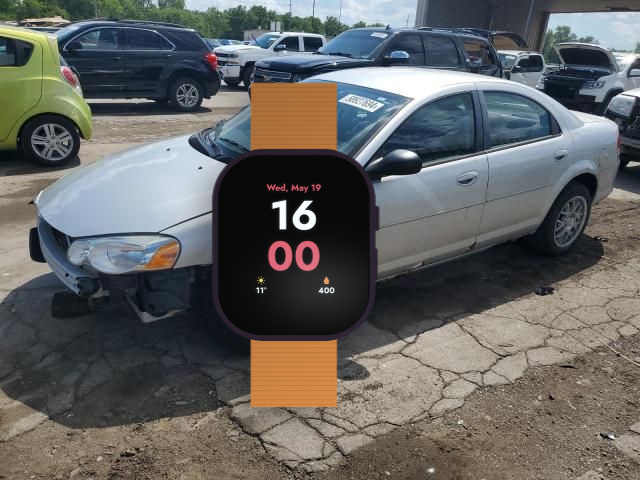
h=16 m=0
